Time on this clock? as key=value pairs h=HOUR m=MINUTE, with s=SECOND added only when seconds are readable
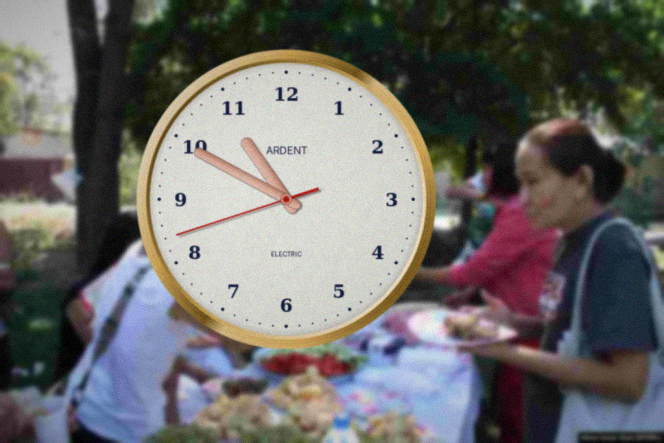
h=10 m=49 s=42
